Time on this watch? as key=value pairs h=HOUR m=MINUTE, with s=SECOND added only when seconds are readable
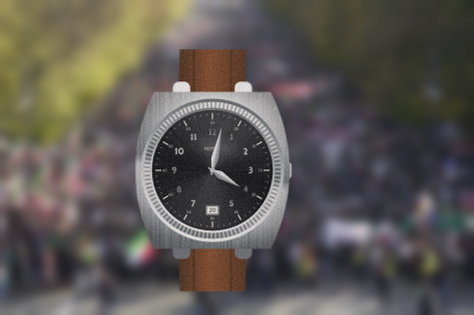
h=4 m=2
